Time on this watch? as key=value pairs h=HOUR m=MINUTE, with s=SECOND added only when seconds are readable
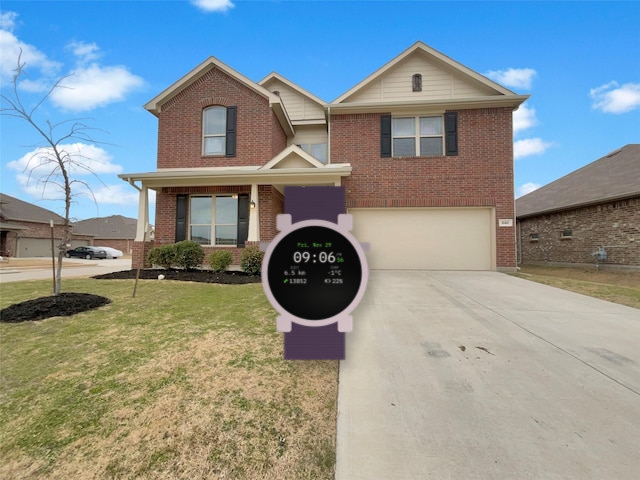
h=9 m=6
